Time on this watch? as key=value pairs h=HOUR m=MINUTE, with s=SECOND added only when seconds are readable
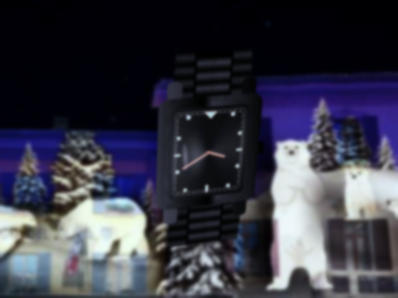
h=3 m=40
